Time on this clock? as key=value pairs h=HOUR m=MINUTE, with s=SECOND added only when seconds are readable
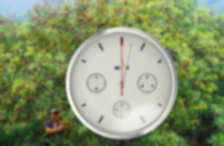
h=12 m=2
